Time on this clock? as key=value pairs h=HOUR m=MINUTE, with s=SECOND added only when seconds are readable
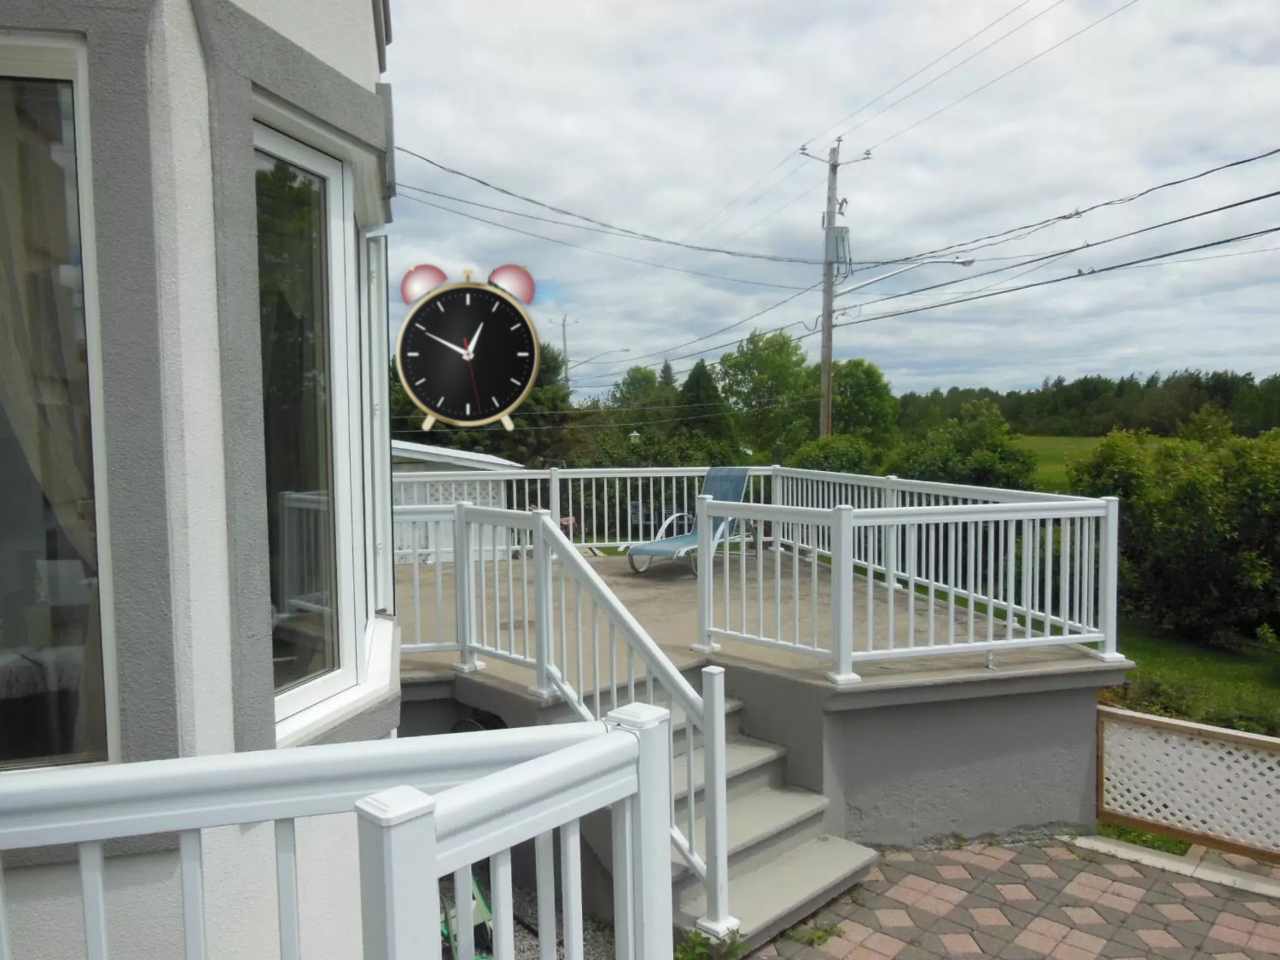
h=12 m=49 s=28
